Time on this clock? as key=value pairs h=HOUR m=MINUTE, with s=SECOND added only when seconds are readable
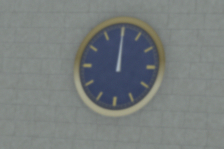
h=12 m=0
